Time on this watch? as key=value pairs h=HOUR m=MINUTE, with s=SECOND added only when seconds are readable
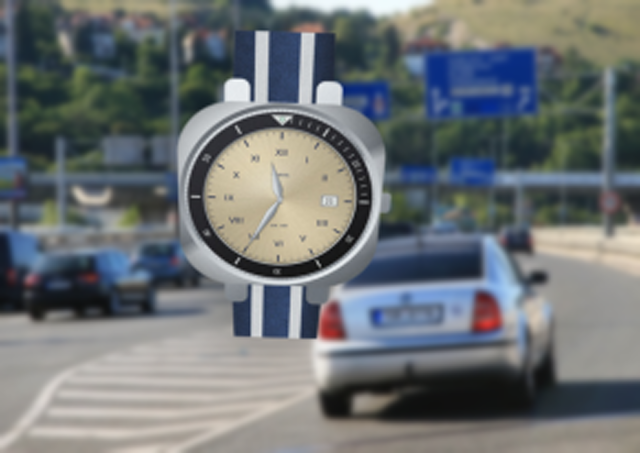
h=11 m=35
